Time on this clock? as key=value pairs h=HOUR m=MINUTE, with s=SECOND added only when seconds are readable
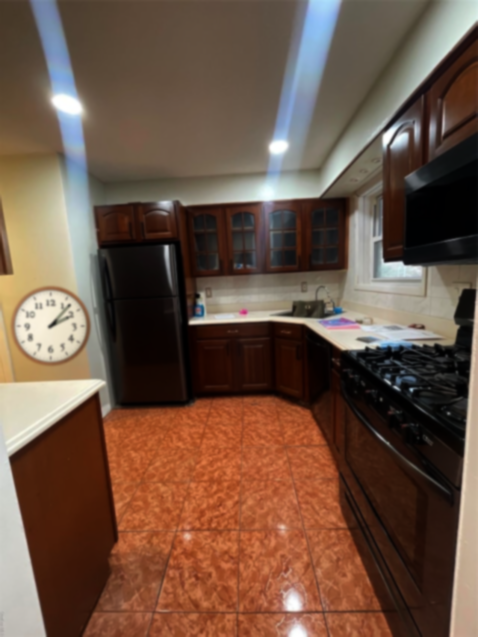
h=2 m=7
